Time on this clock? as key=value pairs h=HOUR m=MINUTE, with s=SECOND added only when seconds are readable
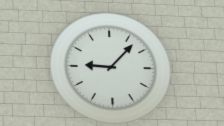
h=9 m=7
